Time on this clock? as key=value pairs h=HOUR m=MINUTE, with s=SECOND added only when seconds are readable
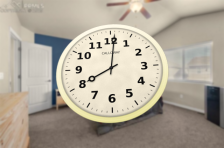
h=8 m=1
